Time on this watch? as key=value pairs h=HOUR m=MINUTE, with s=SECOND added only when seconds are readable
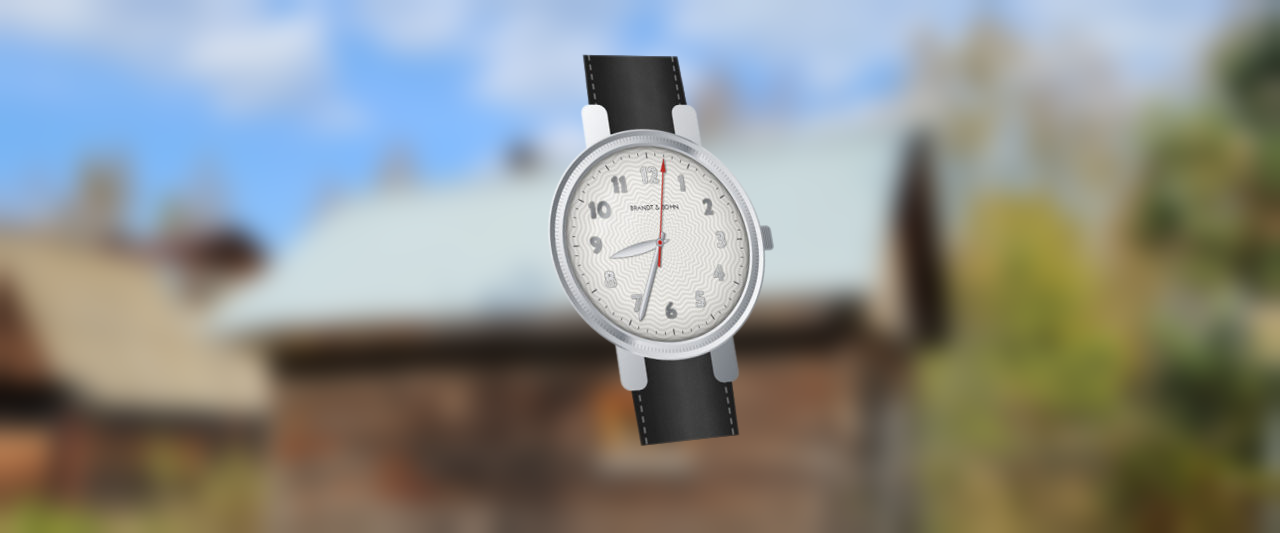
h=8 m=34 s=2
